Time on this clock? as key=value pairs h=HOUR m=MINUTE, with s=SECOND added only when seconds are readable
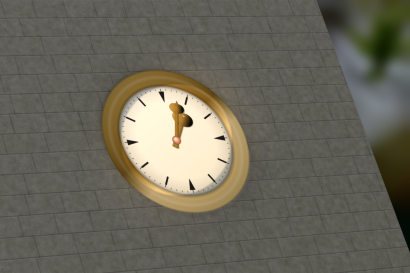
h=1 m=3
